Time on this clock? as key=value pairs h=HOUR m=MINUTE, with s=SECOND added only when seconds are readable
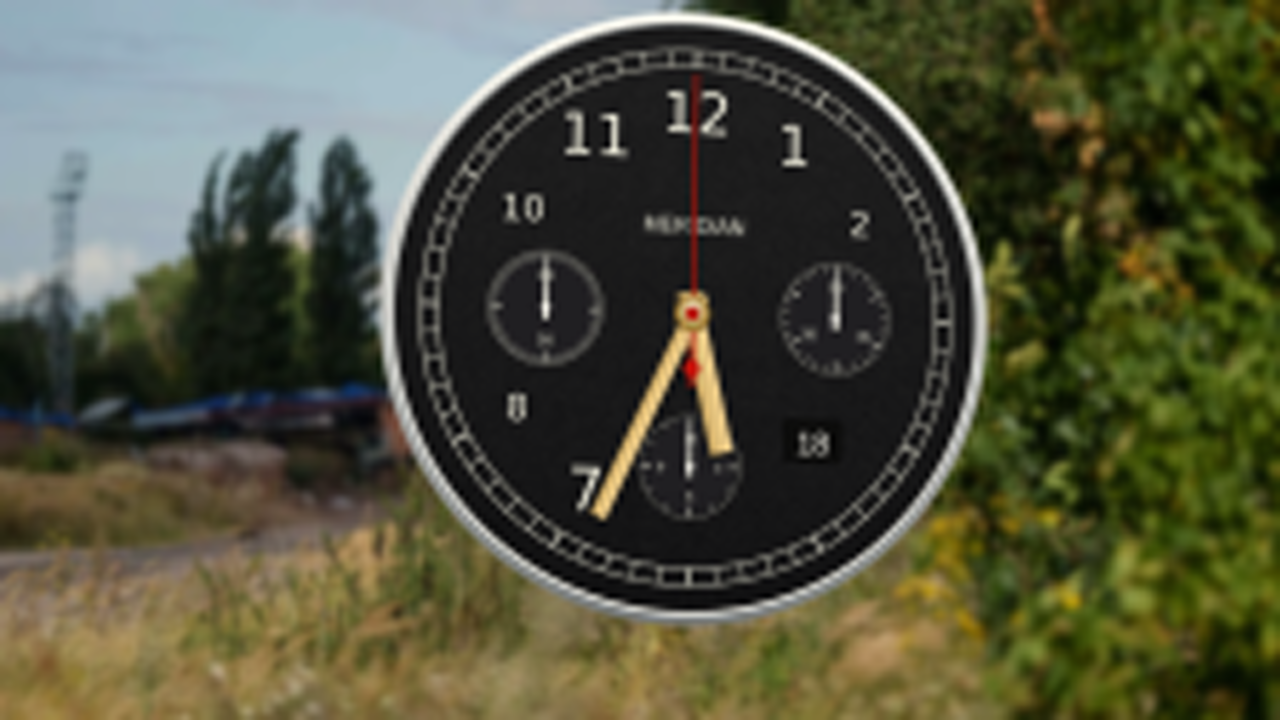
h=5 m=34
